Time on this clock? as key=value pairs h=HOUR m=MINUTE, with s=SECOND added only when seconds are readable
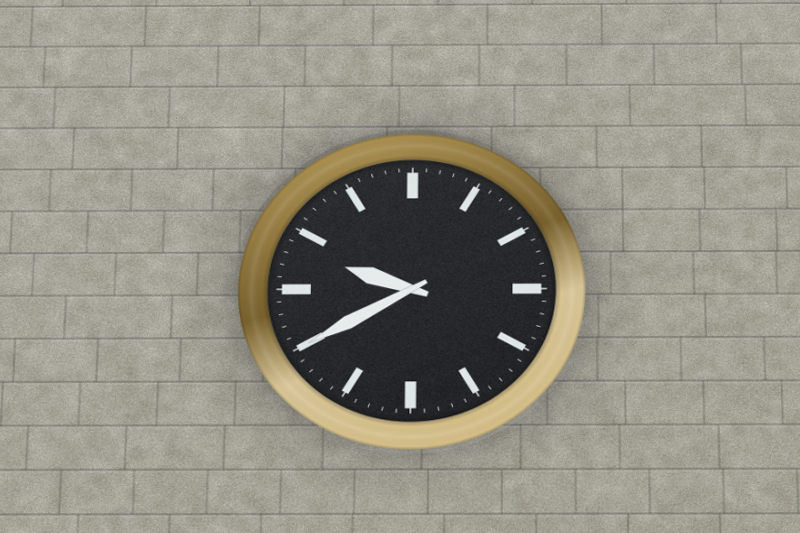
h=9 m=40
